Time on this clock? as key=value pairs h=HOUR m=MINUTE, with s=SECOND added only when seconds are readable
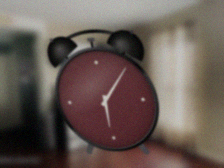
h=6 m=7
